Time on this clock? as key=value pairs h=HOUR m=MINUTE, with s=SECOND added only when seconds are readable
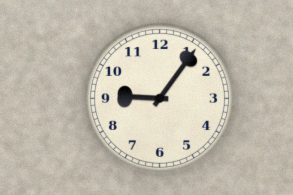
h=9 m=6
